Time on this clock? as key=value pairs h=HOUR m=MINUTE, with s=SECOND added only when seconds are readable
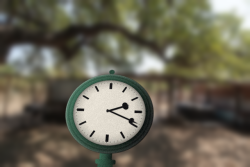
h=2 m=19
